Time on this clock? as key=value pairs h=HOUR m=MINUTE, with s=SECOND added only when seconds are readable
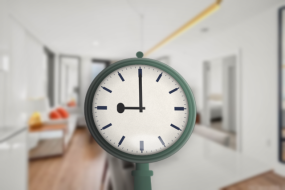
h=9 m=0
